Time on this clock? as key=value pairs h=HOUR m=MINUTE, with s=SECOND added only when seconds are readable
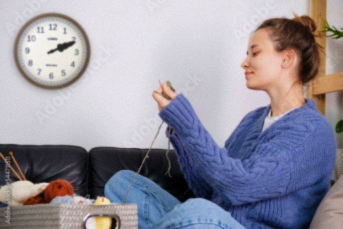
h=2 m=11
